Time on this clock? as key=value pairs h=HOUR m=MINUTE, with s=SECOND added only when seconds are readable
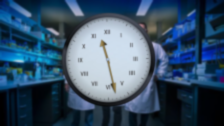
h=11 m=28
